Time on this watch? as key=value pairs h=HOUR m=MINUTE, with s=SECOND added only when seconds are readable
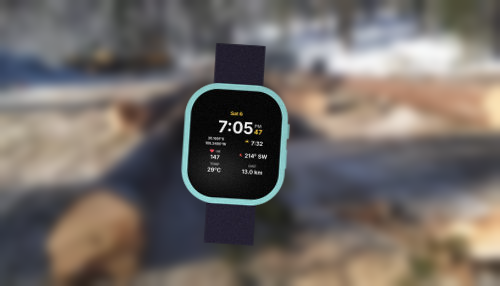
h=7 m=5
